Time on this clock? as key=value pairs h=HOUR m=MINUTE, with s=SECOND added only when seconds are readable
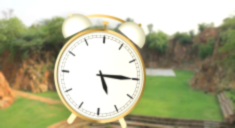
h=5 m=15
